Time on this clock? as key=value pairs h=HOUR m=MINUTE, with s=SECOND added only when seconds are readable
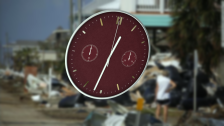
h=12 m=32
